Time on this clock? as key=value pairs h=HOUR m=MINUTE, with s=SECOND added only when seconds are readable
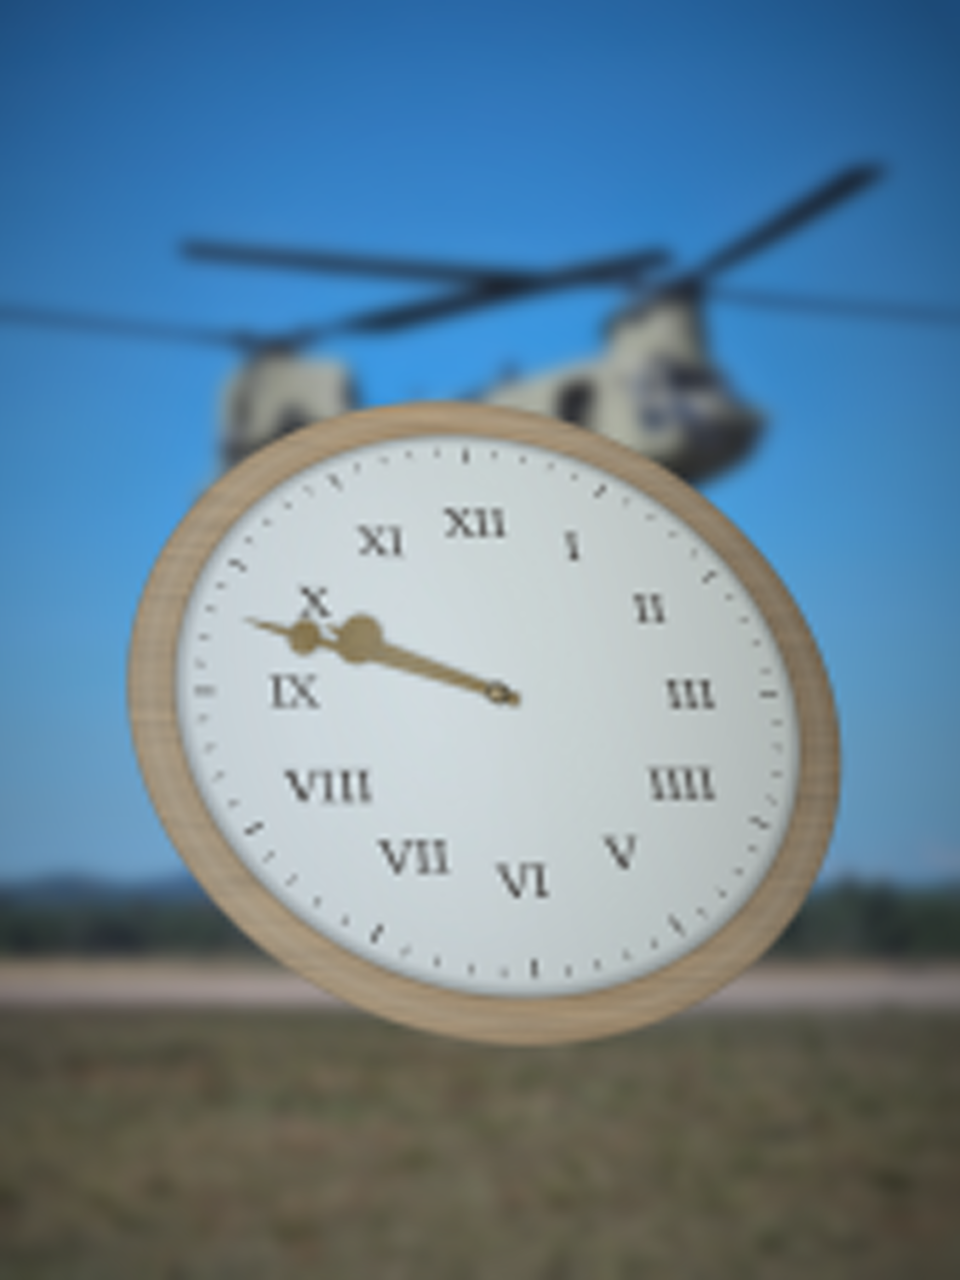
h=9 m=48
